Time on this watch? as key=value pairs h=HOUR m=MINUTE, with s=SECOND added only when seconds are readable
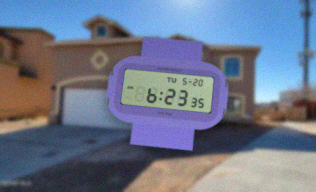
h=6 m=23 s=35
